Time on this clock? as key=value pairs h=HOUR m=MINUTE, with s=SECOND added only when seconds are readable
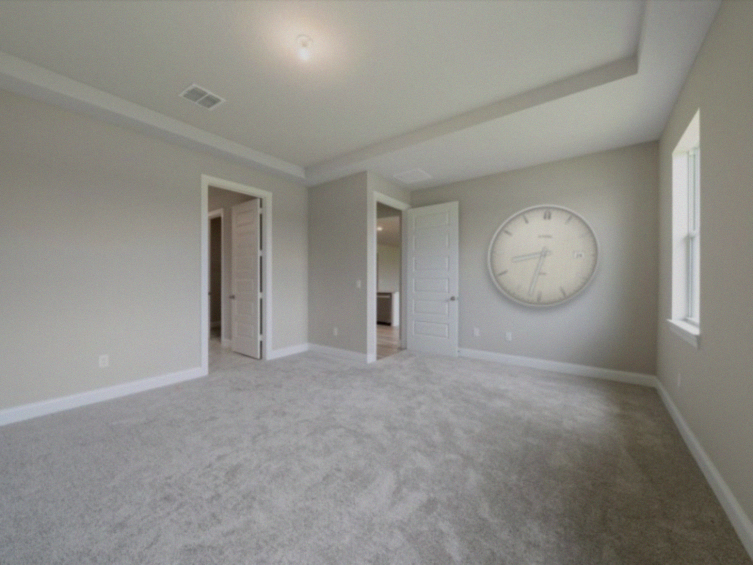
h=8 m=32
